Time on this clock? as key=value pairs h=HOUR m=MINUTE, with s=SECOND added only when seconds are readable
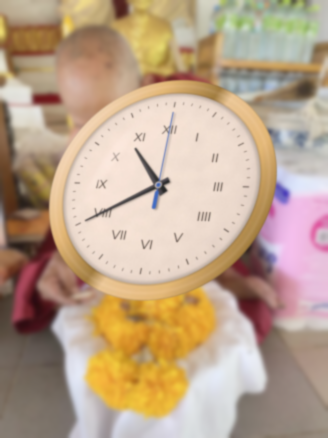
h=10 m=40 s=0
